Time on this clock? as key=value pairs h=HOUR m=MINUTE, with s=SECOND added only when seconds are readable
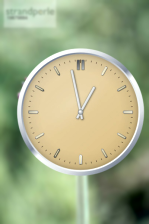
h=12 m=58
